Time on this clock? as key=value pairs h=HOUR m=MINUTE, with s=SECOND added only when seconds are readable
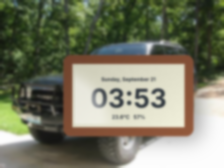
h=3 m=53
